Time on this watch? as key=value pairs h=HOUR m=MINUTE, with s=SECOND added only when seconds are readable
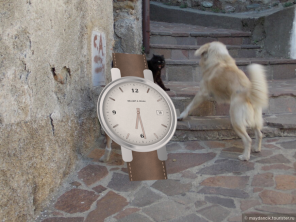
h=6 m=29
